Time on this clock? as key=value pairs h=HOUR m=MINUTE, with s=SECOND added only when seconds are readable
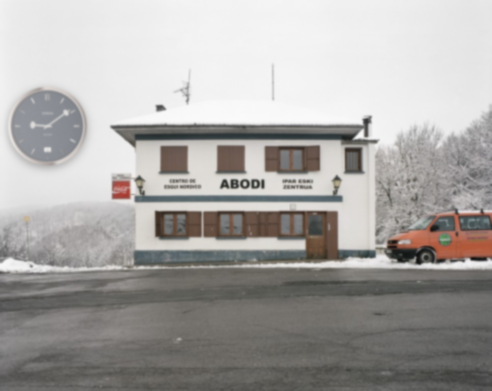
h=9 m=9
